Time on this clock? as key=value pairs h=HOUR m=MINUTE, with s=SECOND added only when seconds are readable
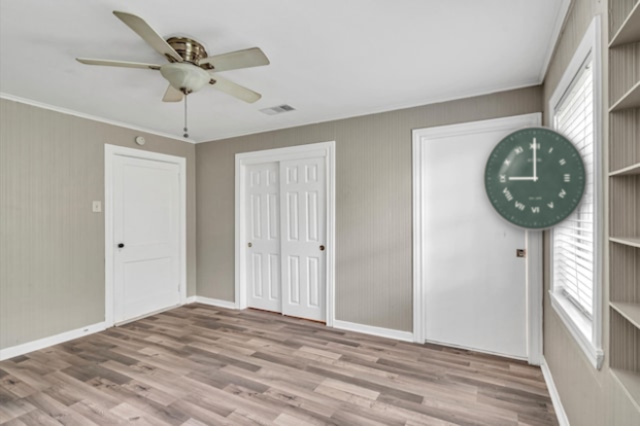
h=9 m=0
